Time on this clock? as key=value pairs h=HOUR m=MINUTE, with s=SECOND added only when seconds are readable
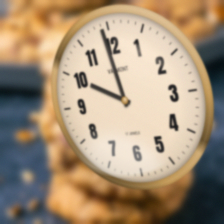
h=9 m=59
